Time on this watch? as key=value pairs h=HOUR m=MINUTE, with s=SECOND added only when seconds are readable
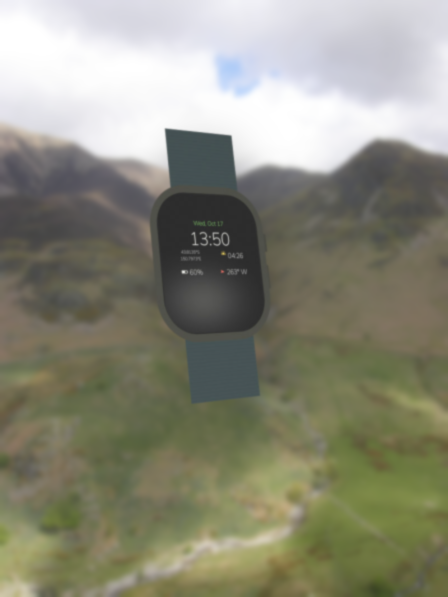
h=13 m=50
